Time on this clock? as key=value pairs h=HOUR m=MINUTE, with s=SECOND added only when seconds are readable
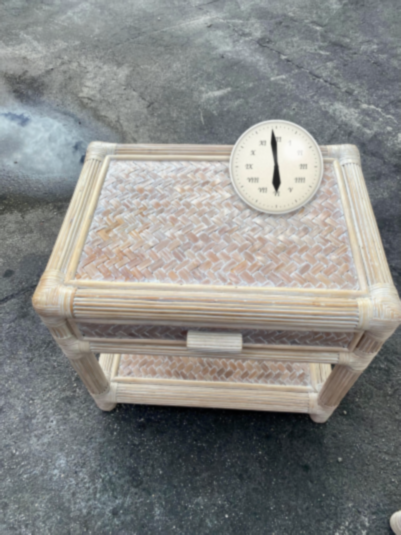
h=5 m=59
